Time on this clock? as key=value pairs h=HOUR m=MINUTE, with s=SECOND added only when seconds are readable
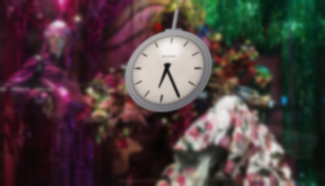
h=6 m=25
